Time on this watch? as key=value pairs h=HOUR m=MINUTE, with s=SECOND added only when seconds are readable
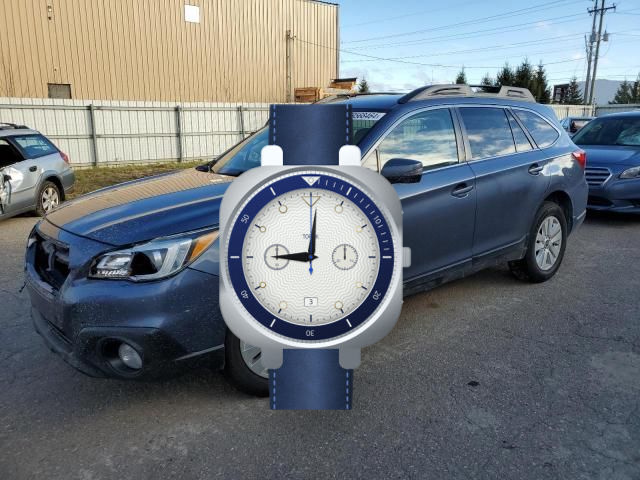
h=9 m=1
